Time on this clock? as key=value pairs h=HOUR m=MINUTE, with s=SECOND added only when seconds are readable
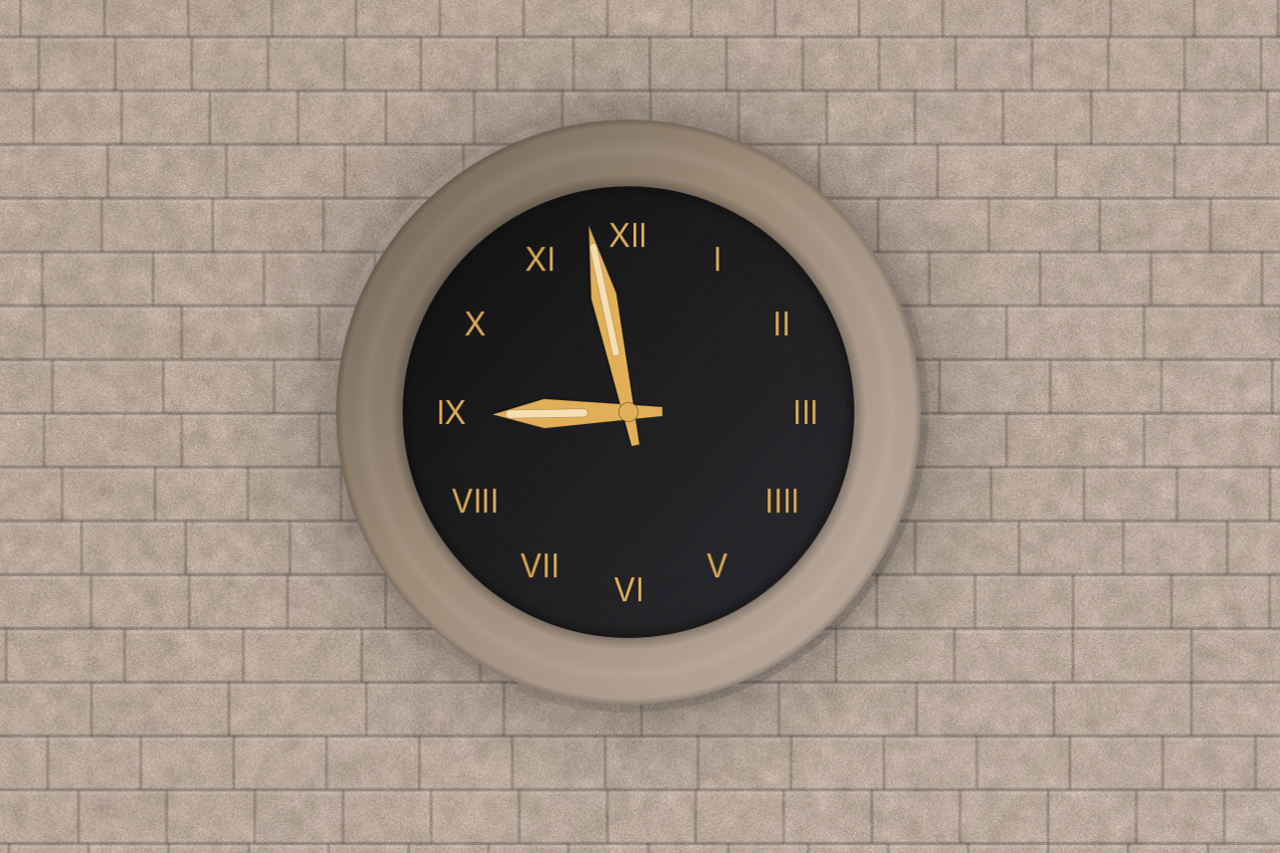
h=8 m=58
